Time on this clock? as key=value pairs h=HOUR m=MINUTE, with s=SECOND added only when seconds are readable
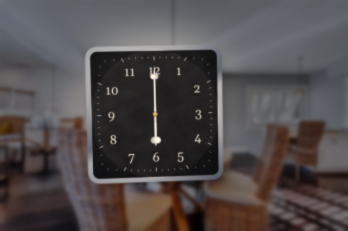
h=6 m=0
